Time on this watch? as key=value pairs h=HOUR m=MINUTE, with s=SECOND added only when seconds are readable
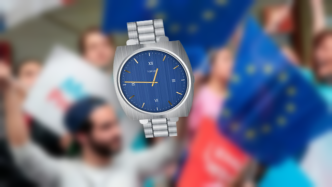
h=12 m=46
